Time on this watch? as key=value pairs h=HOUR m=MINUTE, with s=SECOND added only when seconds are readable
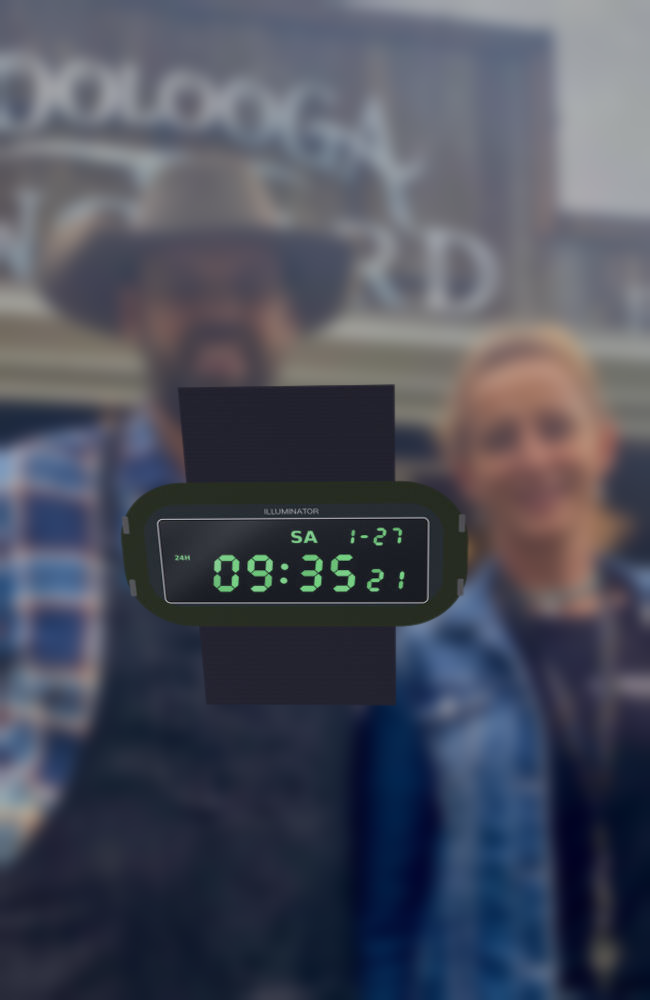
h=9 m=35 s=21
